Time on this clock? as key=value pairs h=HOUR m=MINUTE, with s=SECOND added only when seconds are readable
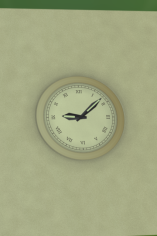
h=9 m=8
